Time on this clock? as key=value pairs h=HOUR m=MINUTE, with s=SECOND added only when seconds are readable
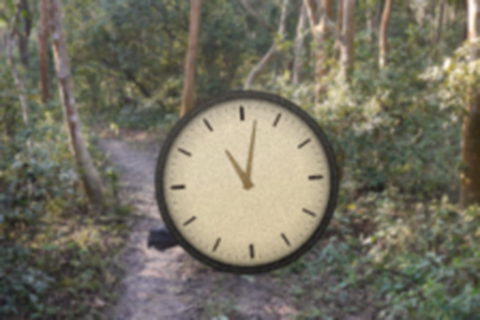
h=11 m=2
